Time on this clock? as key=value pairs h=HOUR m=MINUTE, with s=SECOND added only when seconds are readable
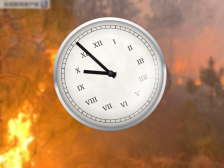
h=9 m=56
